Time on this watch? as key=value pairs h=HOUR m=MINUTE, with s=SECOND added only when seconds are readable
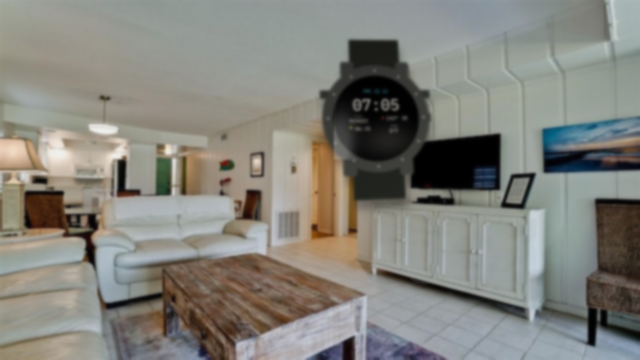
h=7 m=5
